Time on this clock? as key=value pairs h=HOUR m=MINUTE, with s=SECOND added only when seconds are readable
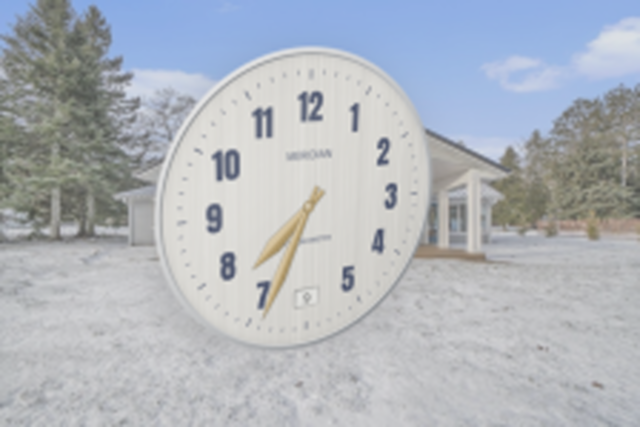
h=7 m=34
